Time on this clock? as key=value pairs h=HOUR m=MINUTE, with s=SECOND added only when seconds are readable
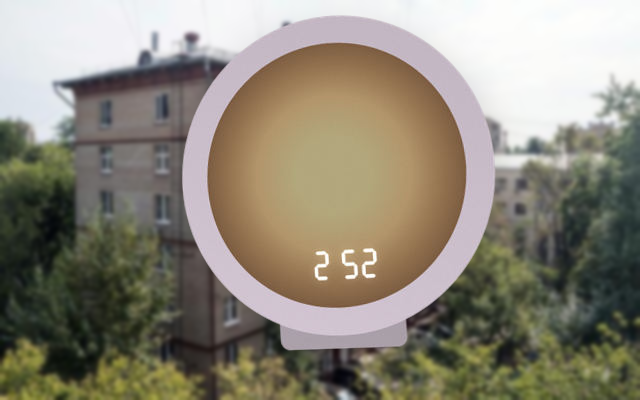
h=2 m=52
